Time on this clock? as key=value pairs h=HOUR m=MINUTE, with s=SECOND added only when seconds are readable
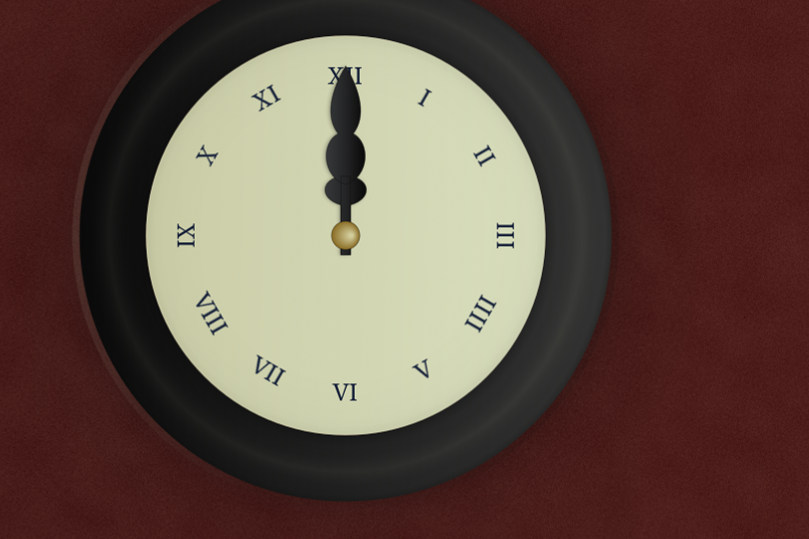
h=12 m=0
